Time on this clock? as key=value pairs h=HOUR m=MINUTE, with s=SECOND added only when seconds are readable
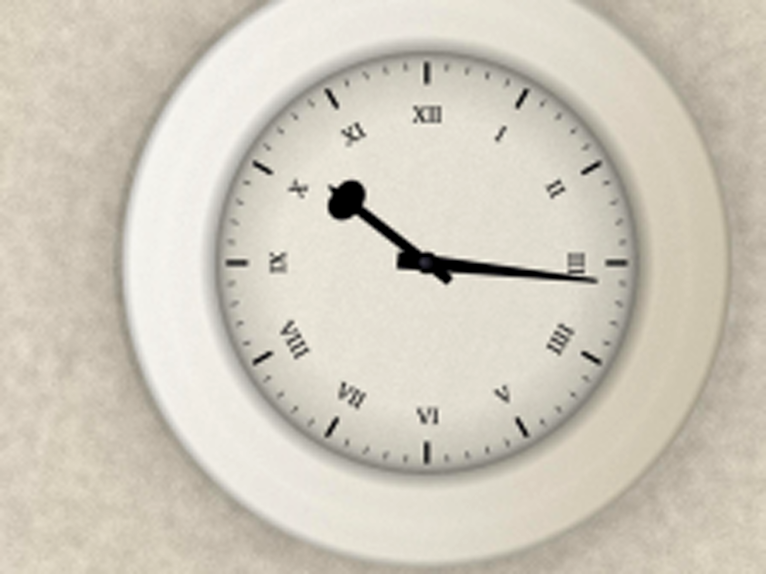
h=10 m=16
